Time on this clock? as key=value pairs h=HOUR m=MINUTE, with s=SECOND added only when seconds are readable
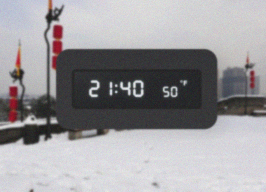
h=21 m=40
